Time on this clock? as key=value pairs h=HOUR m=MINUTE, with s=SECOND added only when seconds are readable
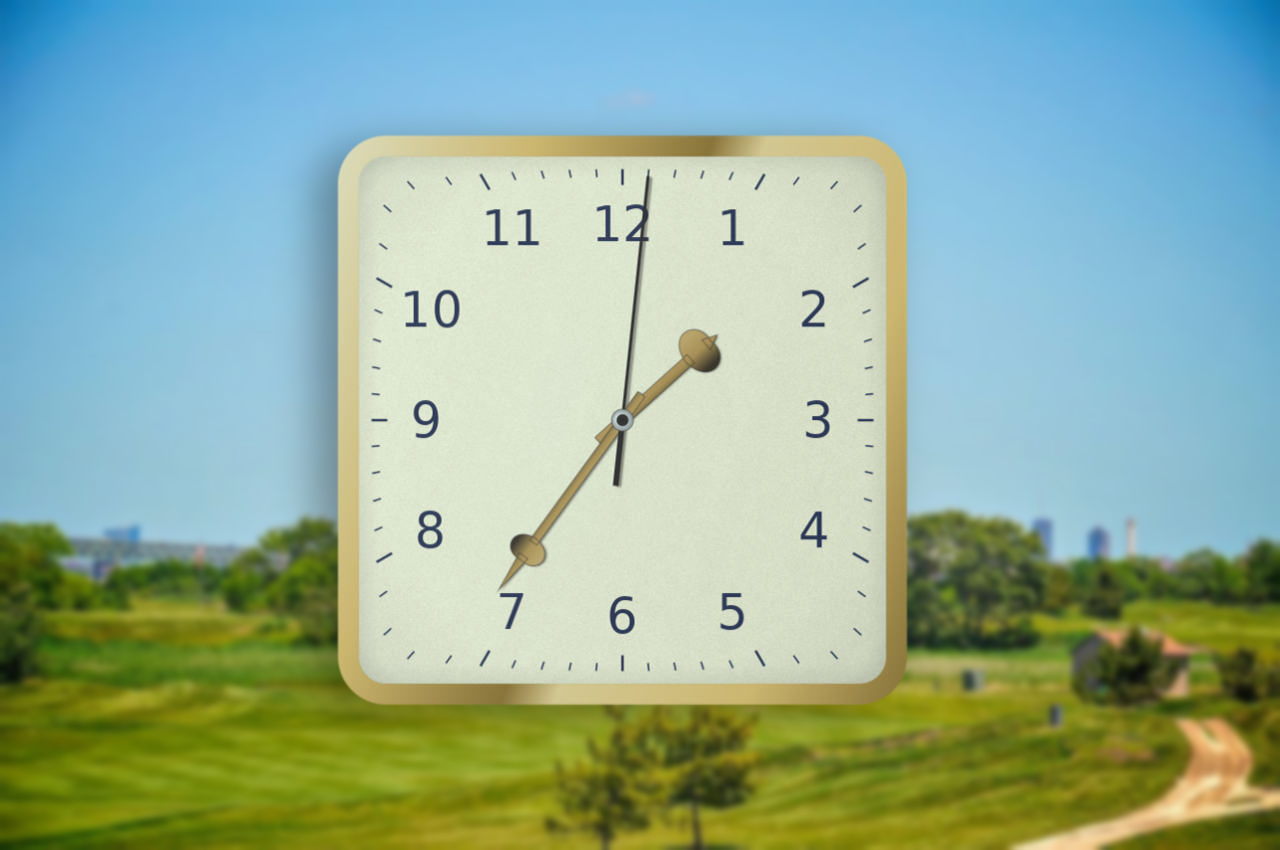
h=1 m=36 s=1
